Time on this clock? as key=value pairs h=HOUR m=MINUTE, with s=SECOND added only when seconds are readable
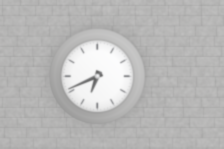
h=6 m=41
